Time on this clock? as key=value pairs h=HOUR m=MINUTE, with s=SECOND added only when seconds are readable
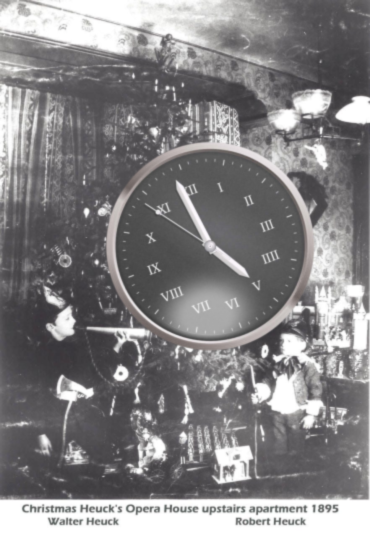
h=4 m=58 s=54
